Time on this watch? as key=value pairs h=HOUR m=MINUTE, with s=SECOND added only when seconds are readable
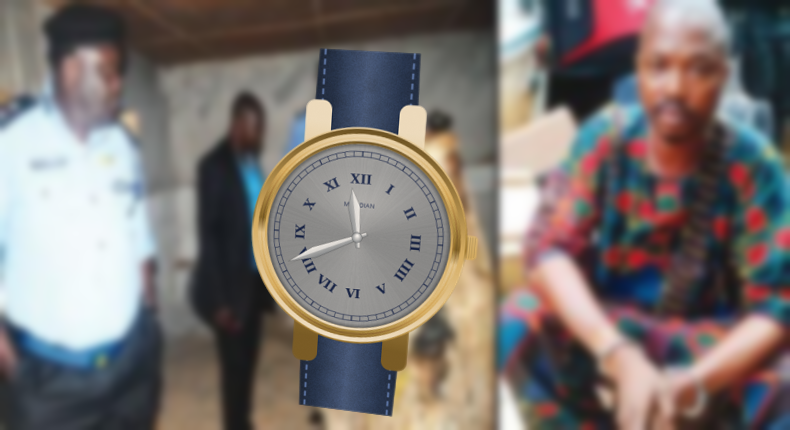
h=11 m=41
